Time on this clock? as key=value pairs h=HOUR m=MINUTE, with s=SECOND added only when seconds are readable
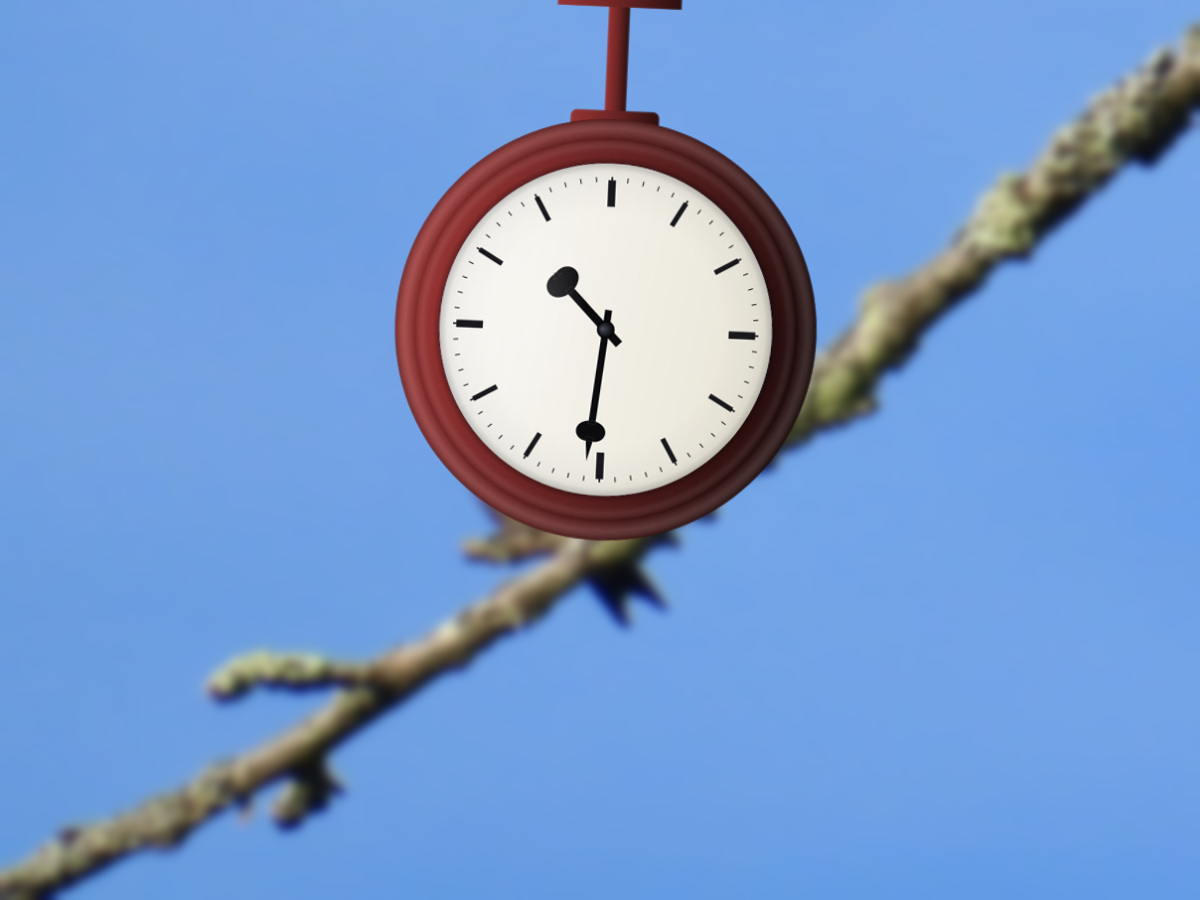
h=10 m=31
